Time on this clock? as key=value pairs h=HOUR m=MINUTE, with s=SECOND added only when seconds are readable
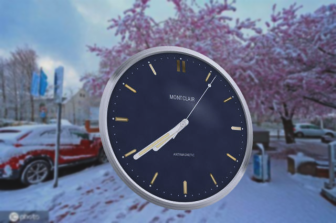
h=7 m=39 s=6
